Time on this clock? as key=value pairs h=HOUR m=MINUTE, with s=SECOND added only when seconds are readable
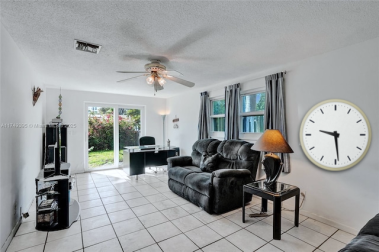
h=9 m=29
